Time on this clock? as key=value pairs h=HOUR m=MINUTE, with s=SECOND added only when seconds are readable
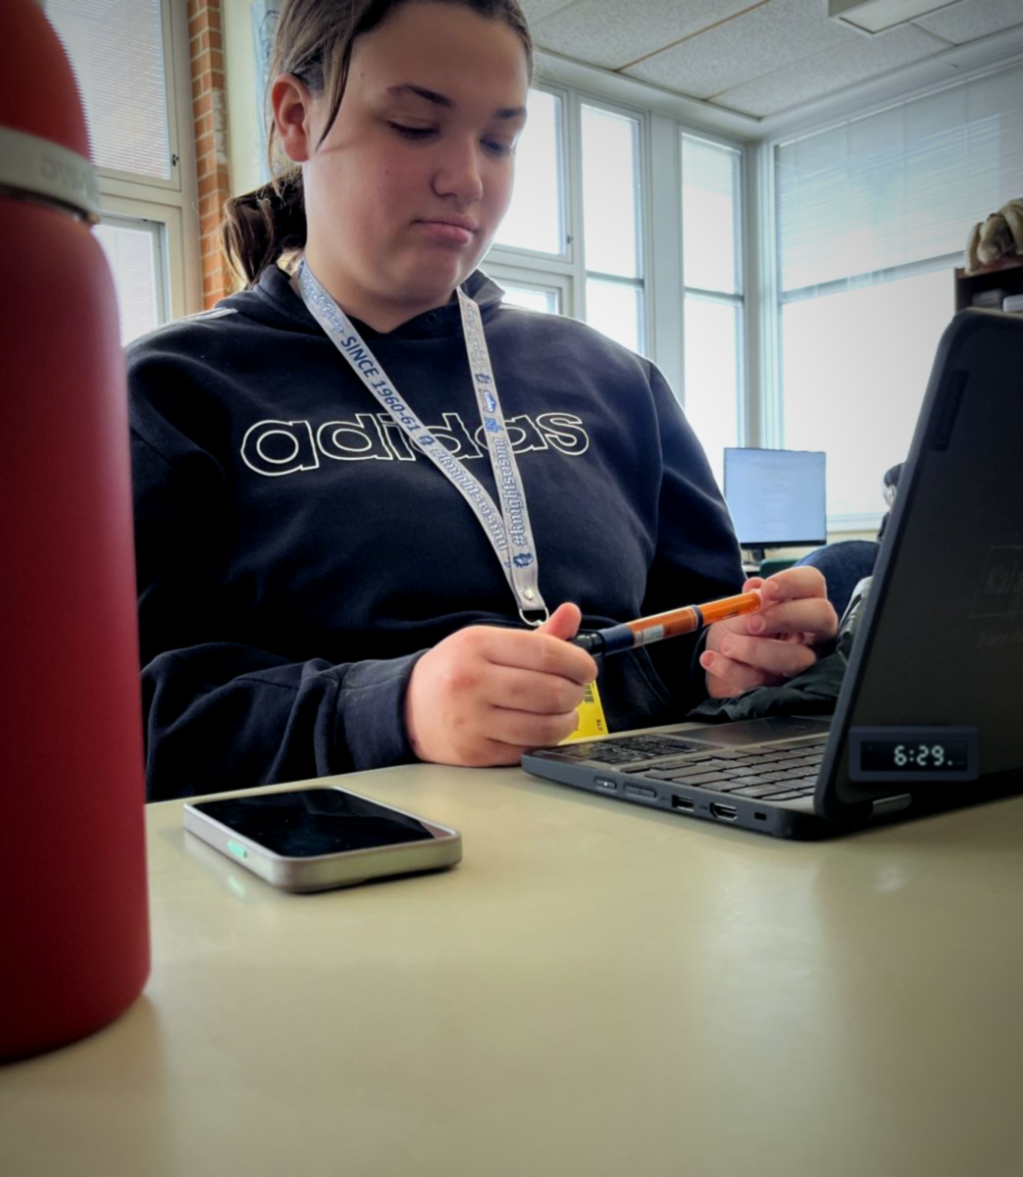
h=6 m=29
